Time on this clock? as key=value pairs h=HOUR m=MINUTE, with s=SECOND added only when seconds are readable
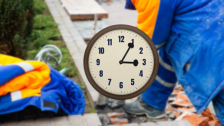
h=3 m=5
